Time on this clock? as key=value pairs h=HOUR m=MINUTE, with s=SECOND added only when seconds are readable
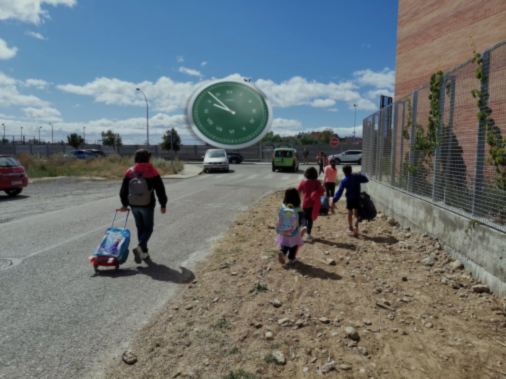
h=9 m=53
